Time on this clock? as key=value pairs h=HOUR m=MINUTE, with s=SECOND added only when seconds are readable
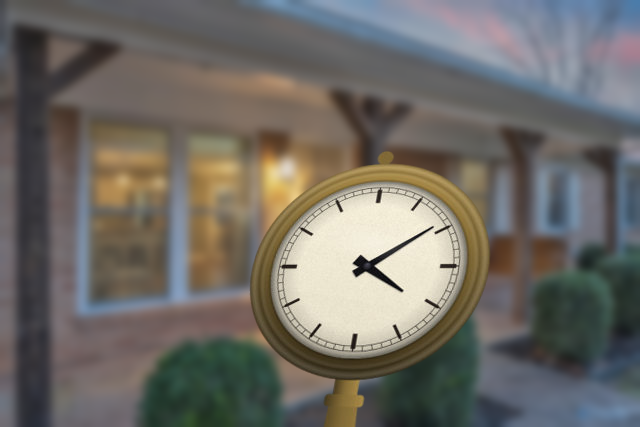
h=4 m=9
